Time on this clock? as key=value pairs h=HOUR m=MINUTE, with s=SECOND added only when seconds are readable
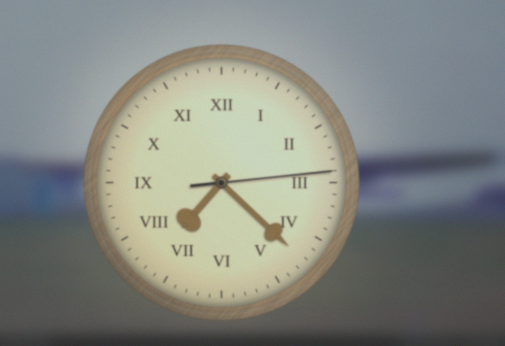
h=7 m=22 s=14
